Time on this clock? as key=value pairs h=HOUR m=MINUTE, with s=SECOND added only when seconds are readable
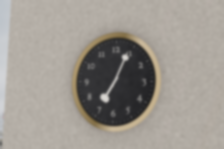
h=7 m=4
